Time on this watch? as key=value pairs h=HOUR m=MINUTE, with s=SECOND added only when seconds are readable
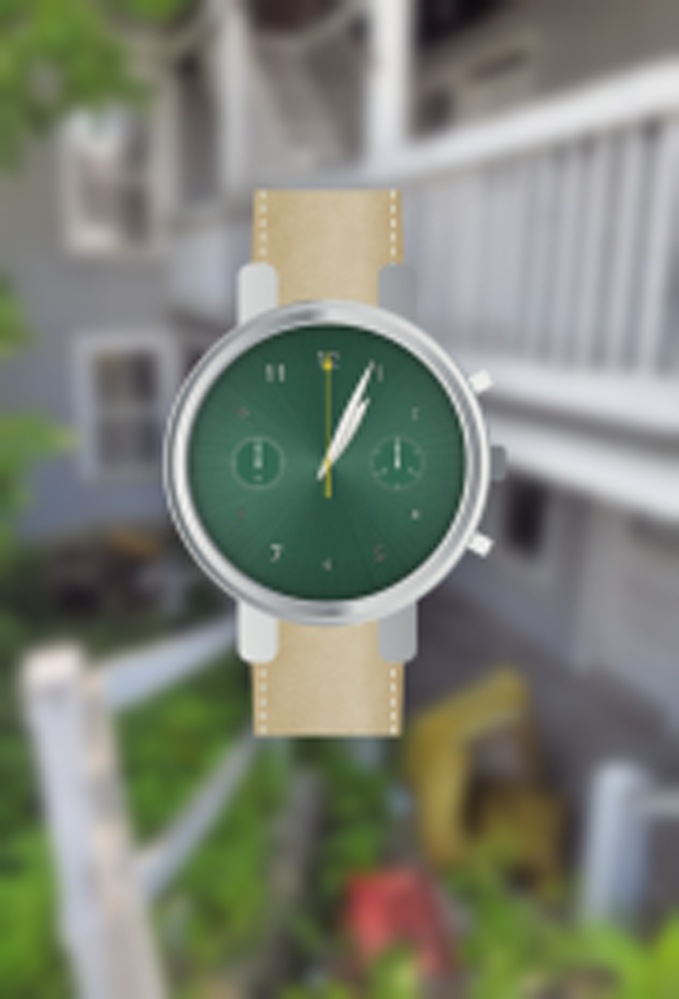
h=1 m=4
